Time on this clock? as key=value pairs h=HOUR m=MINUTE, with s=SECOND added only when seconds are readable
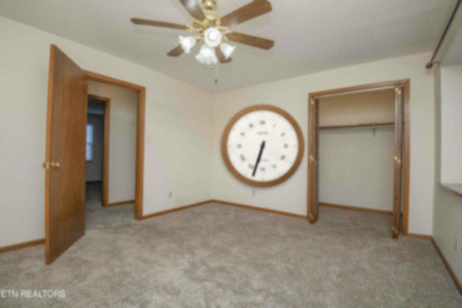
h=6 m=33
